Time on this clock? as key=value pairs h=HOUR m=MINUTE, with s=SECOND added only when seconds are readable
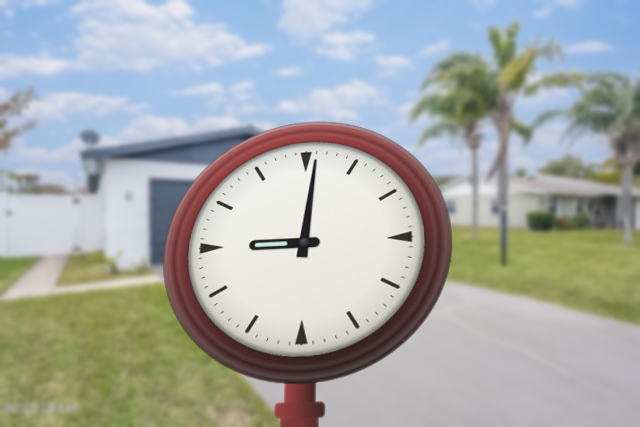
h=9 m=1
